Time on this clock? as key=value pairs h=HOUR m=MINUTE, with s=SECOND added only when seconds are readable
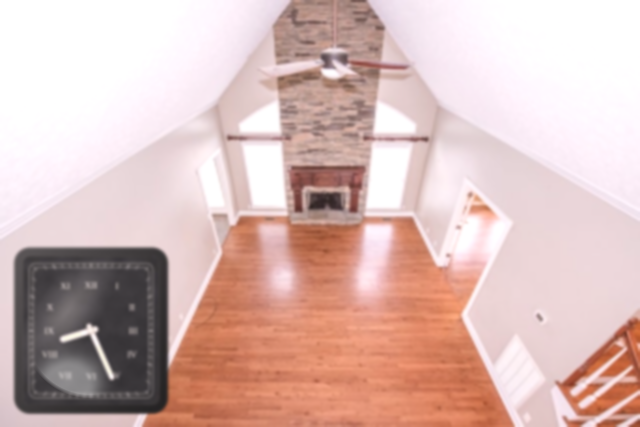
h=8 m=26
